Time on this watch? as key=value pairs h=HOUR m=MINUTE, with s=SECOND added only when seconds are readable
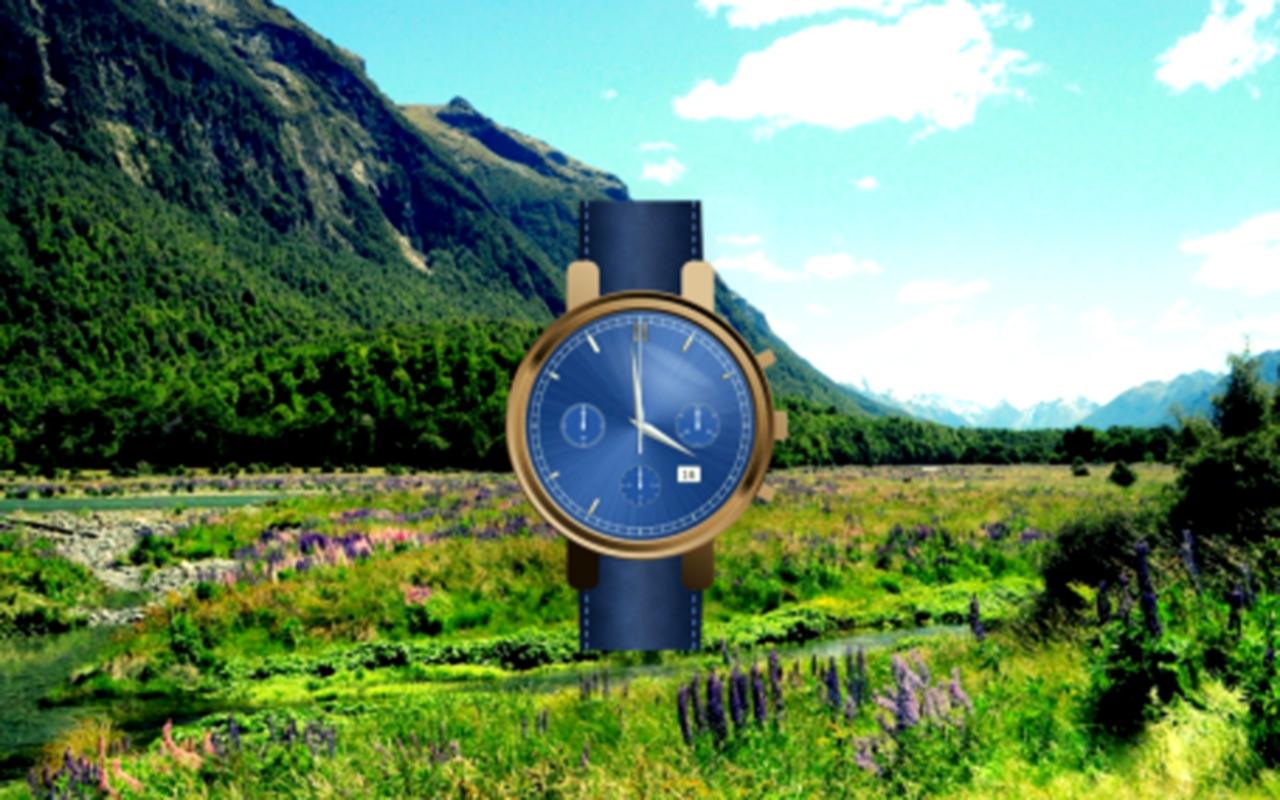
h=3 m=59
